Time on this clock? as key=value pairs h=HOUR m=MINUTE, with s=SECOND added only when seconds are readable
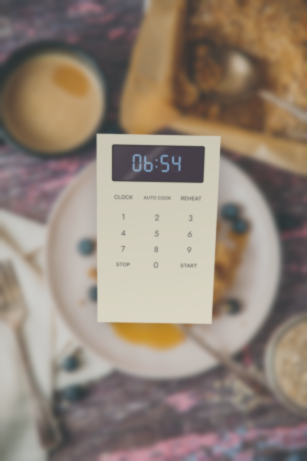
h=6 m=54
